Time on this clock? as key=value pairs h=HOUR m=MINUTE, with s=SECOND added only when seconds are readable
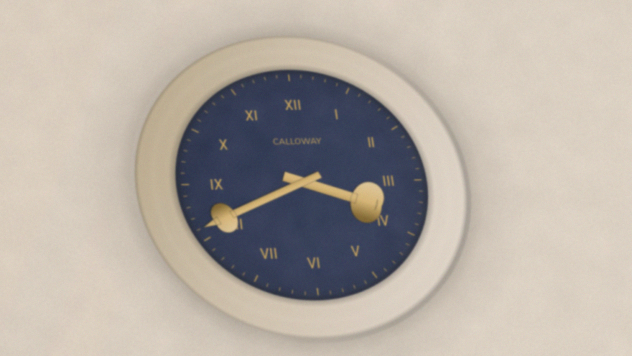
h=3 m=41
